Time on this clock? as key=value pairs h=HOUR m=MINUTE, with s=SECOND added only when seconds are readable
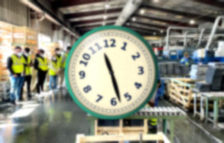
h=11 m=28
